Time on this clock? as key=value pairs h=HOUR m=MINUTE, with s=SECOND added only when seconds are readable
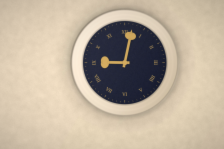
h=9 m=2
